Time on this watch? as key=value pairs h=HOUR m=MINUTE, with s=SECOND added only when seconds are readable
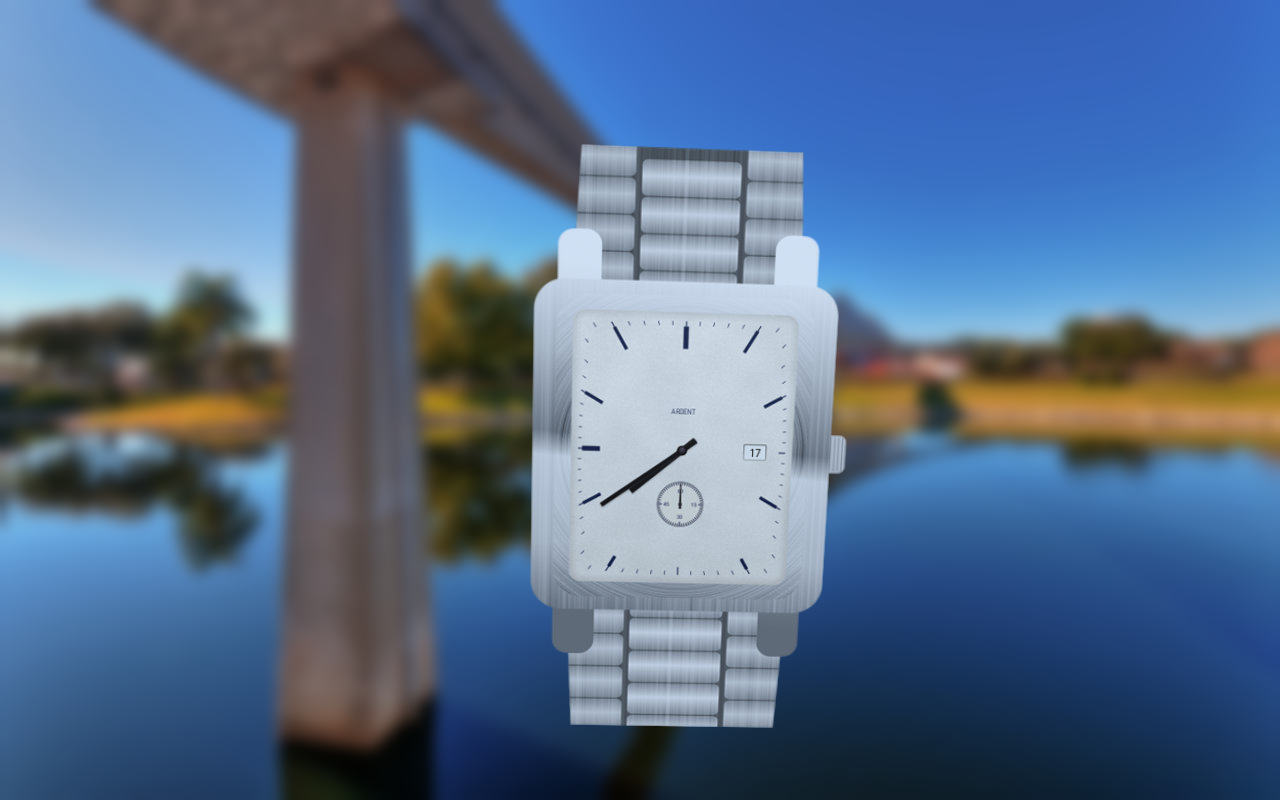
h=7 m=39
